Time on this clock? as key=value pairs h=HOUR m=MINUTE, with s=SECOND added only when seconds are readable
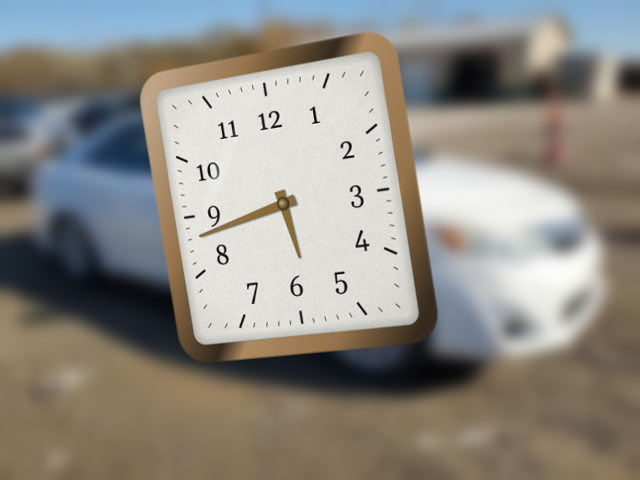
h=5 m=43
